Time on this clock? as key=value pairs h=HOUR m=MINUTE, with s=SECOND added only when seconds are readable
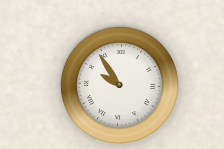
h=9 m=54
